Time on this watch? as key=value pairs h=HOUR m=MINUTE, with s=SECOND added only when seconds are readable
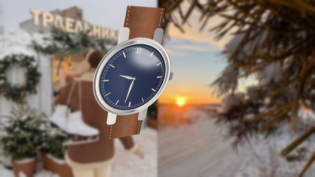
h=9 m=32
